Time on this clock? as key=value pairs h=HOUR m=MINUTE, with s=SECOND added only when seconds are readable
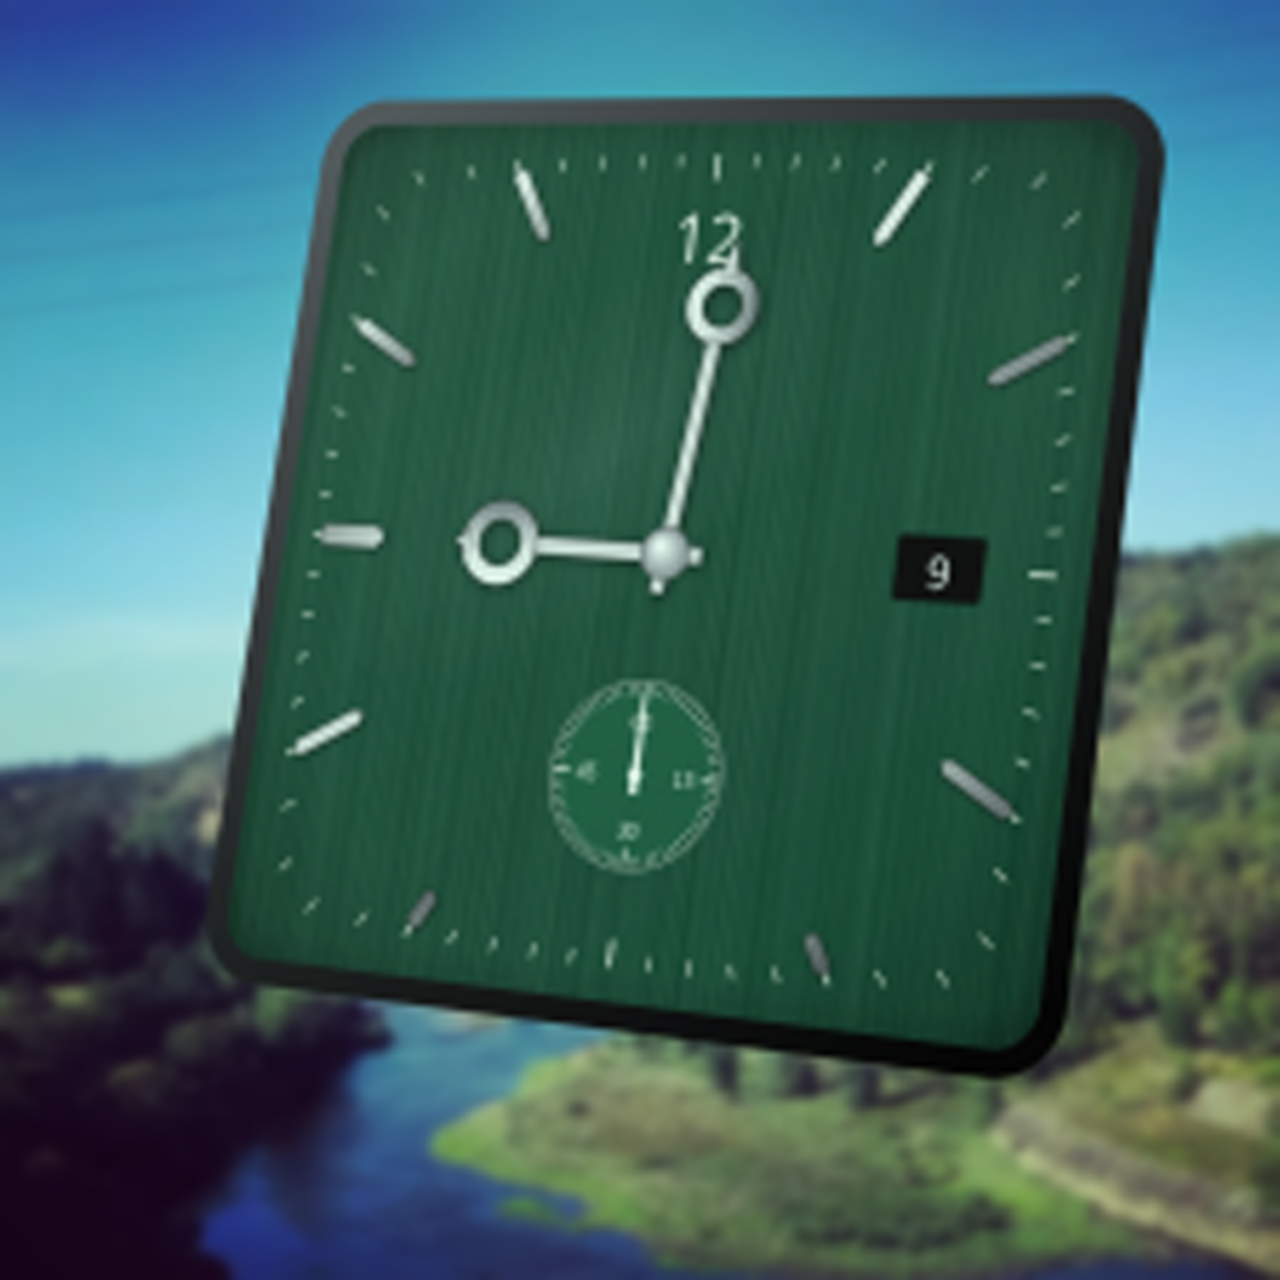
h=9 m=1
